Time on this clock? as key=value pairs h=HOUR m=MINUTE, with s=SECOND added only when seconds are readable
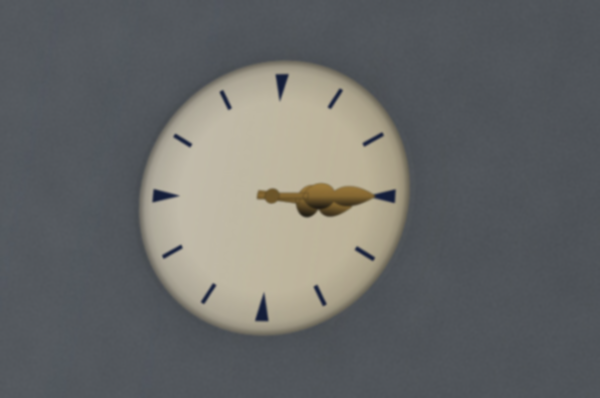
h=3 m=15
